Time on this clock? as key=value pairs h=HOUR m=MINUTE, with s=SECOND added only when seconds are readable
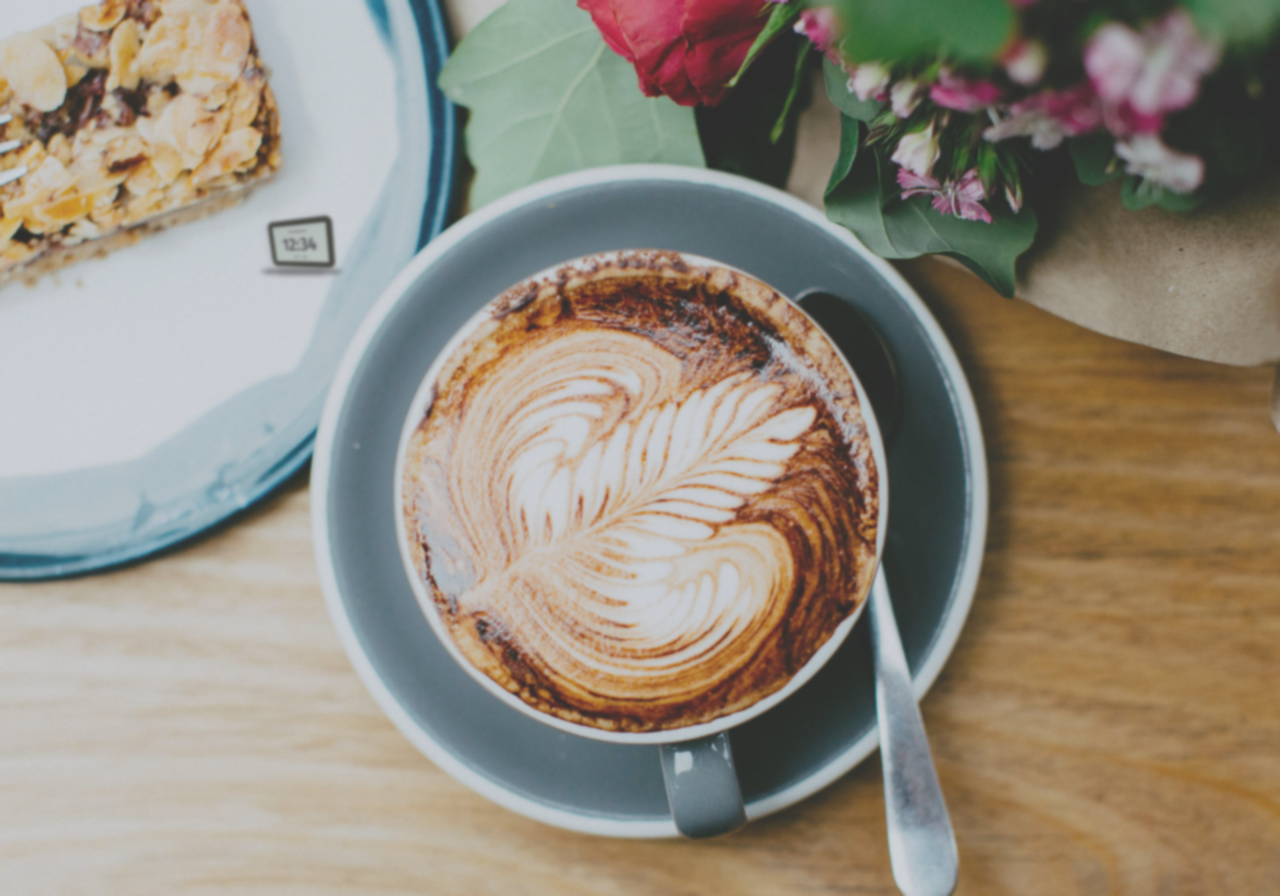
h=12 m=34
